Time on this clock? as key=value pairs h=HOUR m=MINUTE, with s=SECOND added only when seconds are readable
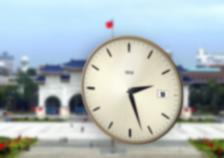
h=2 m=27
